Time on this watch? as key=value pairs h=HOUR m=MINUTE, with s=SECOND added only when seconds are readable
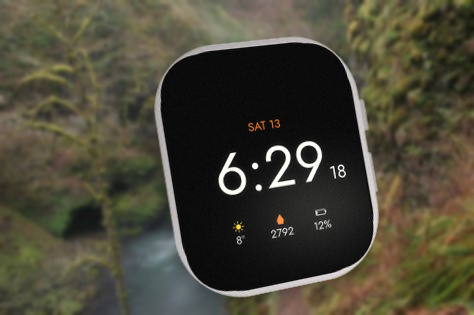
h=6 m=29 s=18
